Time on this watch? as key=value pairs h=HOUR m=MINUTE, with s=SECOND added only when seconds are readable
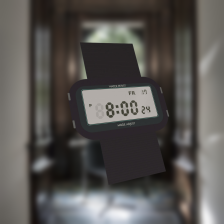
h=8 m=0 s=24
